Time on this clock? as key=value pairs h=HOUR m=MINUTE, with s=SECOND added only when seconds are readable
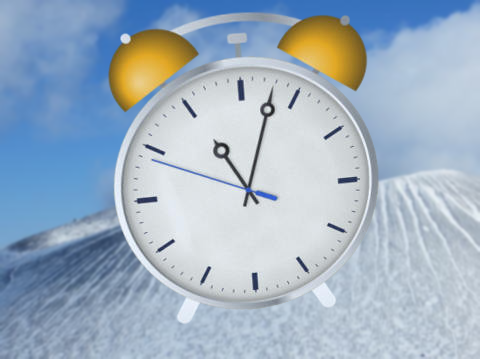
h=11 m=2 s=49
